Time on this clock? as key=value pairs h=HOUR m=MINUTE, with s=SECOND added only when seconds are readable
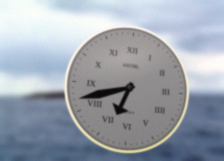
h=6 m=42
